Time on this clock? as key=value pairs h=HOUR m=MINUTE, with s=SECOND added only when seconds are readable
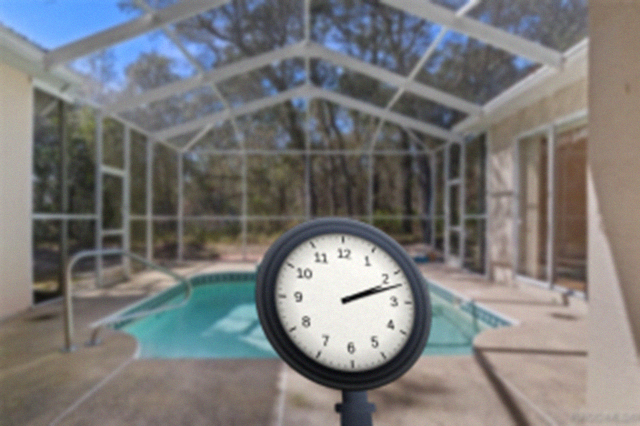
h=2 m=12
